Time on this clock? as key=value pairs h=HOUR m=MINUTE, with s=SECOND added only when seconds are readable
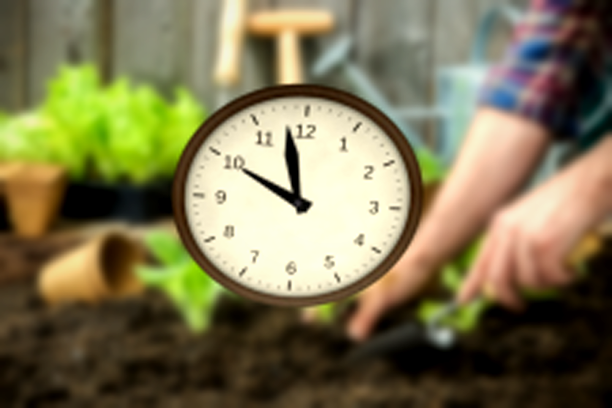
h=9 m=58
